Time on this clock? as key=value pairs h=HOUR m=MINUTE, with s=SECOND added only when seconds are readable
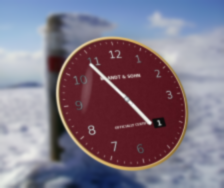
h=4 m=54
